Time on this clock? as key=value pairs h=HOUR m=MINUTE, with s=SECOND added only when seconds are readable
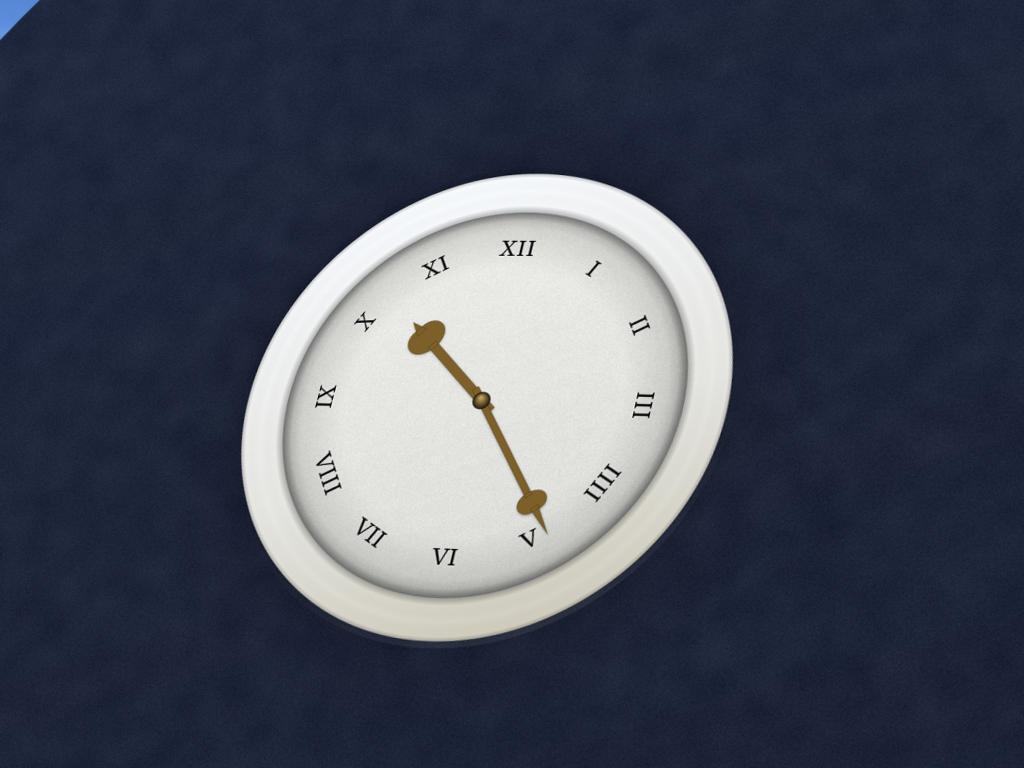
h=10 m=24
